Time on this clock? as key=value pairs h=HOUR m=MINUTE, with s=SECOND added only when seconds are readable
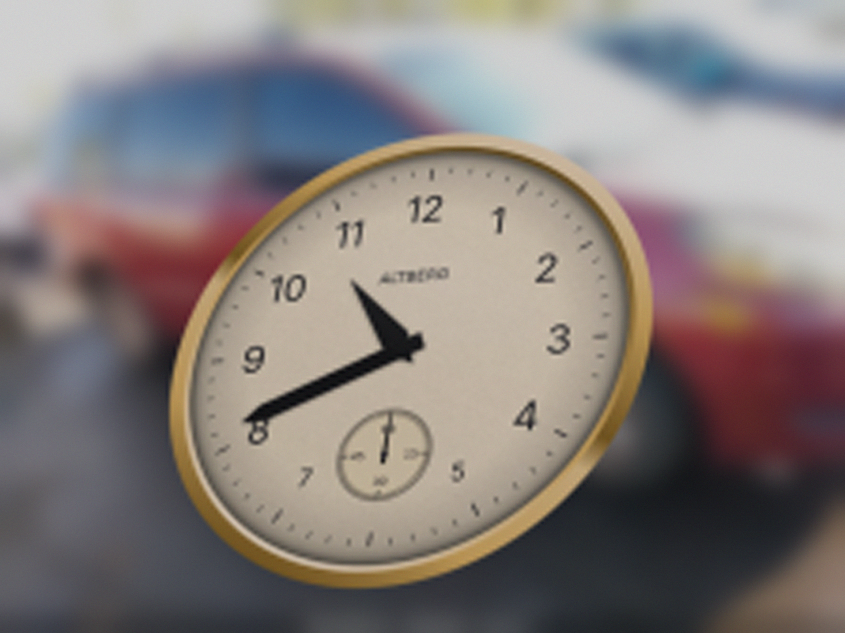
h=10 m=41
